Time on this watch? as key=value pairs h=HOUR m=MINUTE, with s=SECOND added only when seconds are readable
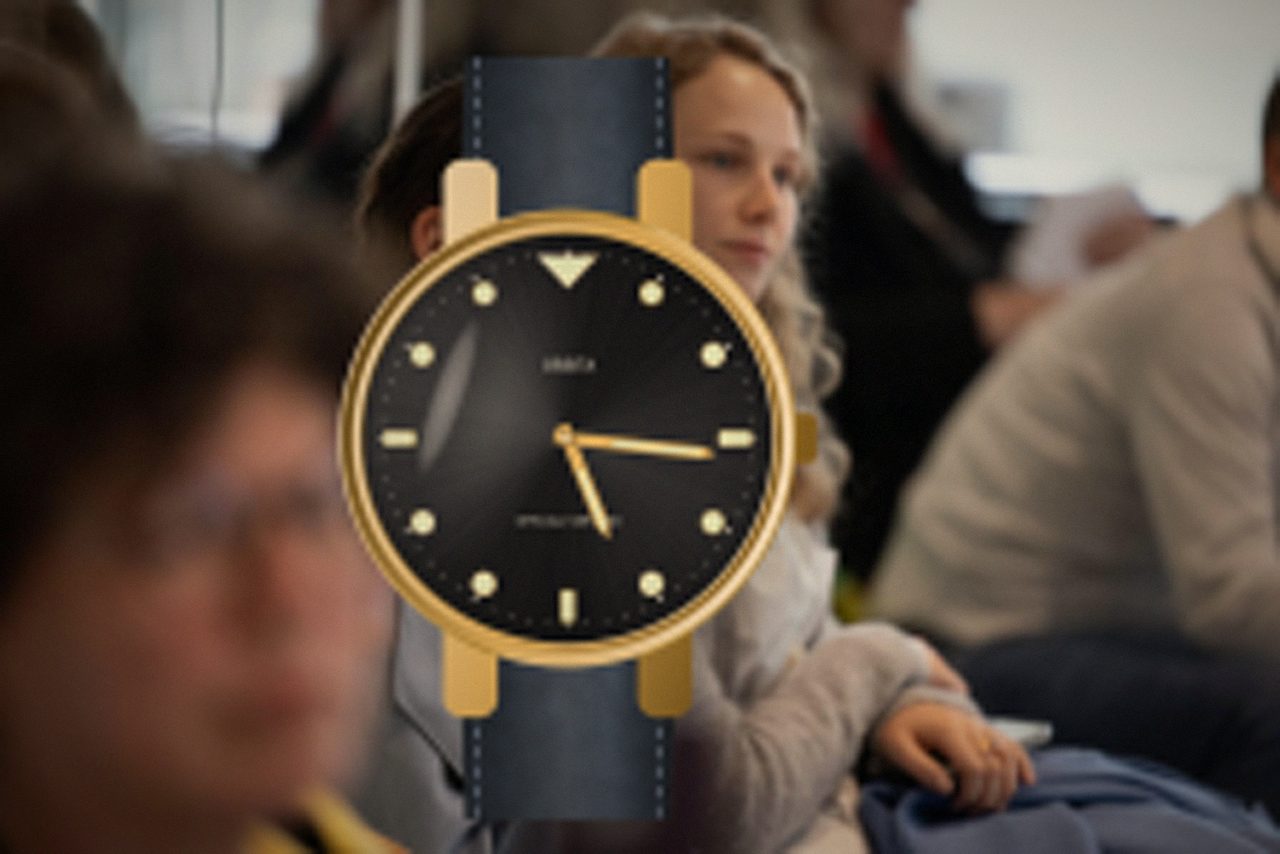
h=5 m=16
